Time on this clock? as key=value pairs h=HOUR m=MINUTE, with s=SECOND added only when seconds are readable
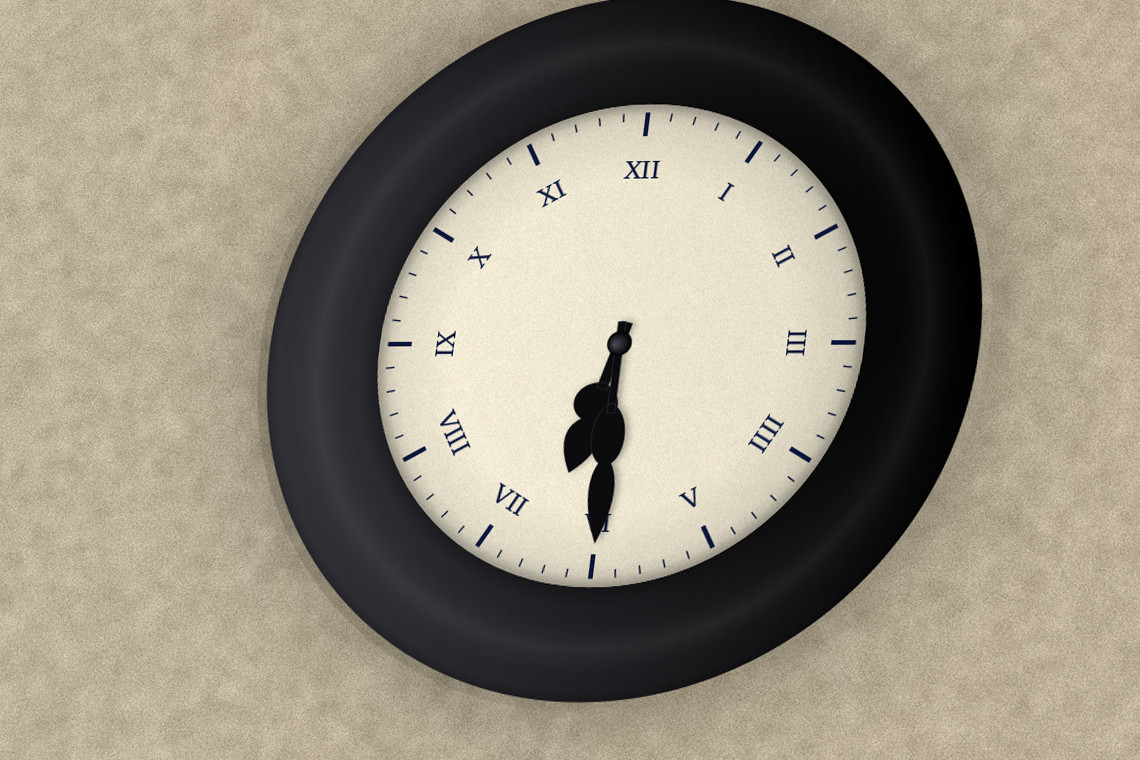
h=6 m=30
